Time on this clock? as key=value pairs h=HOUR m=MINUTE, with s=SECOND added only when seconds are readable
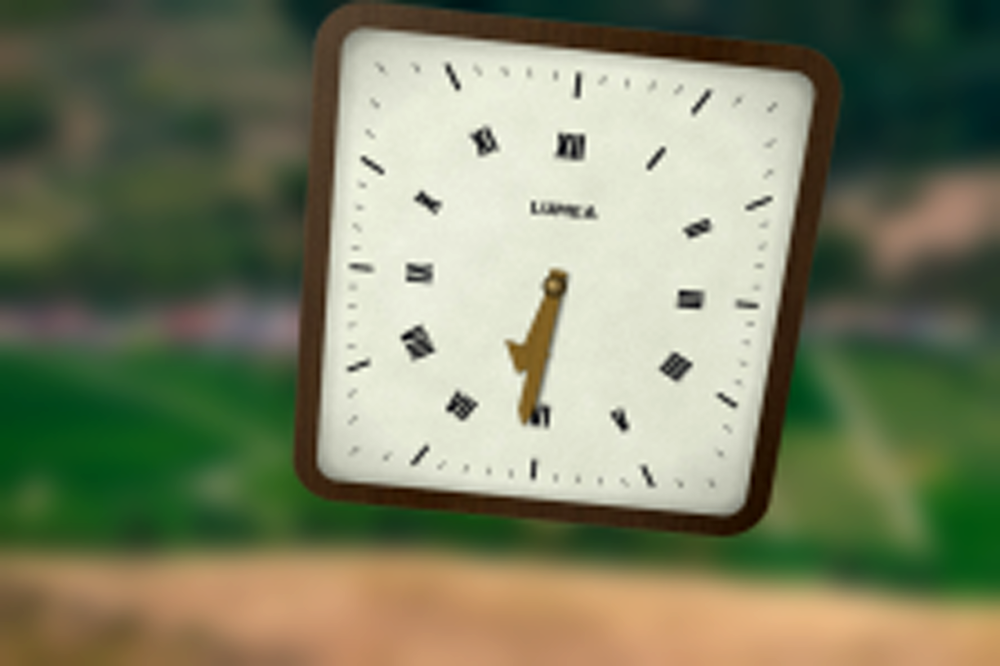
h=6 m=31
